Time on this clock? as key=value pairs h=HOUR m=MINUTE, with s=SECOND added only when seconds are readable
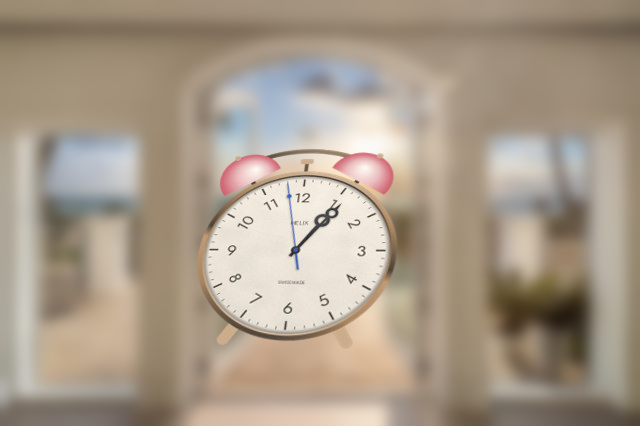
h=1 m=5 s=58
